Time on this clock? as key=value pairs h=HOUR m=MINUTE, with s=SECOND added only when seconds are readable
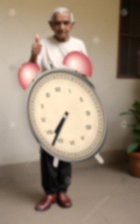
h=7 m=37
